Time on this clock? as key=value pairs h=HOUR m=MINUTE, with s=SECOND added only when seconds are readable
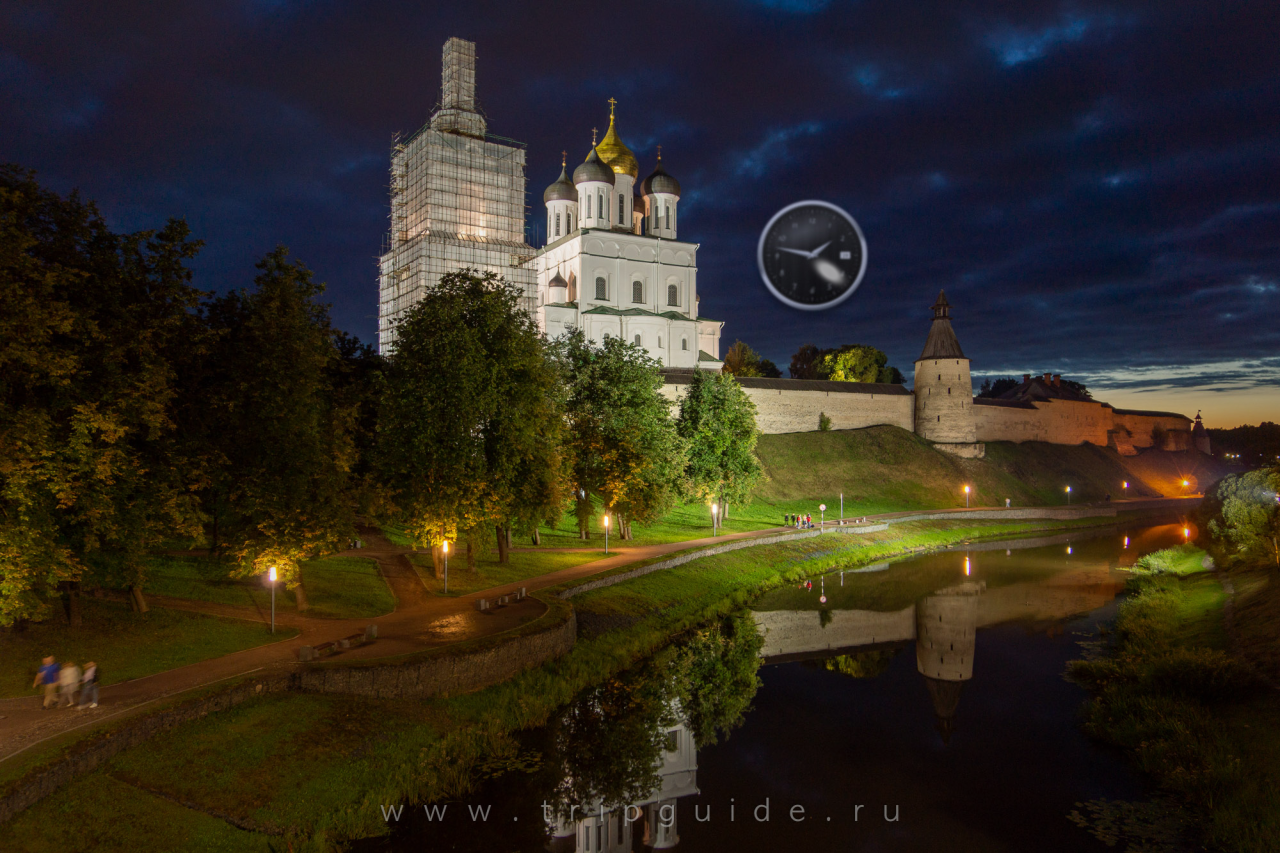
h=1 m=47
